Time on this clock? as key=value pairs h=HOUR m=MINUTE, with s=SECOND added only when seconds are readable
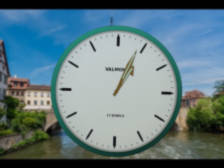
h=1 m=4
